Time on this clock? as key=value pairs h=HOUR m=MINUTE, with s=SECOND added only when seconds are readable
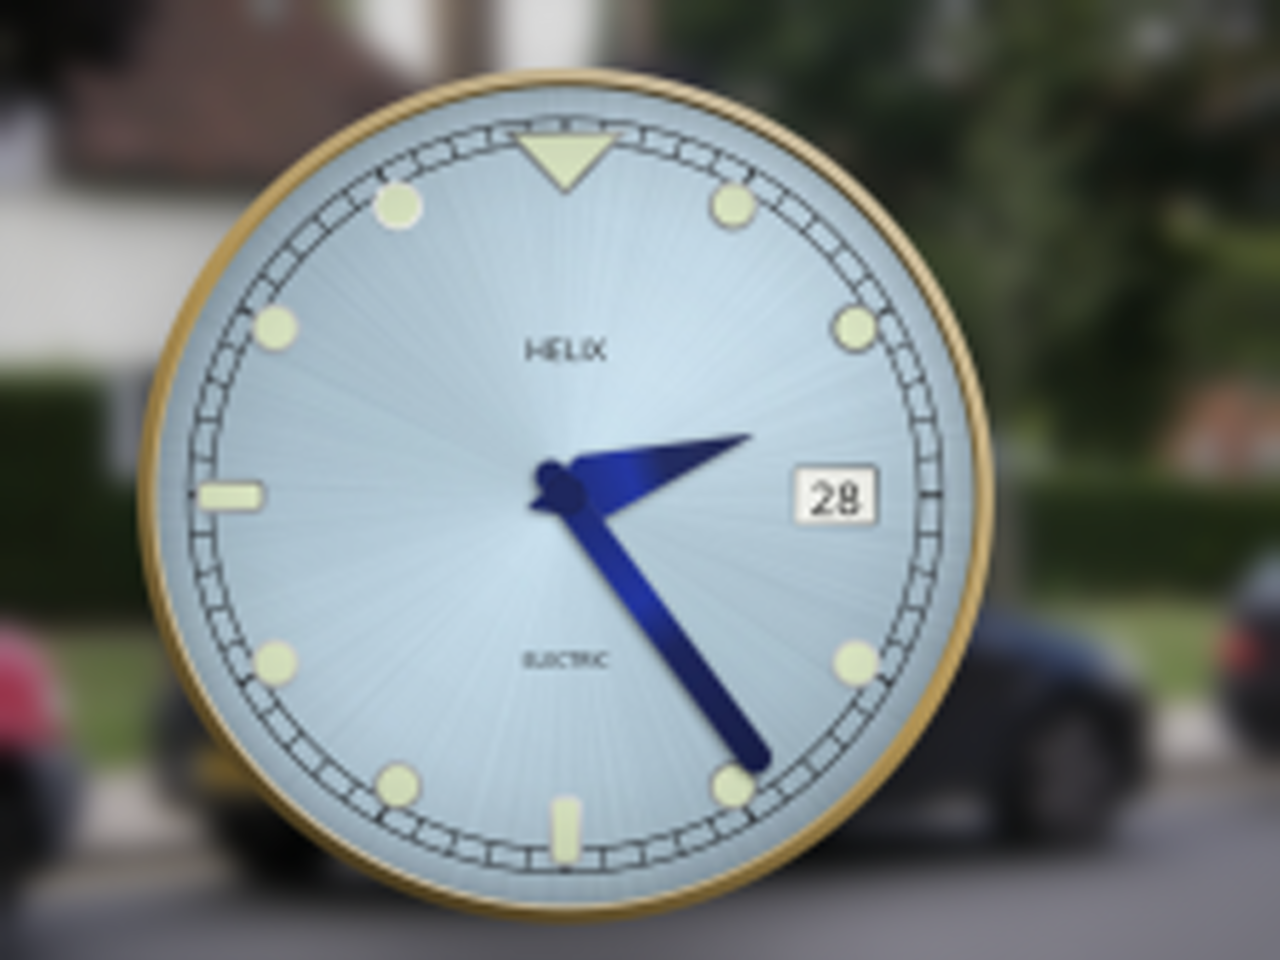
h=2 m=24
